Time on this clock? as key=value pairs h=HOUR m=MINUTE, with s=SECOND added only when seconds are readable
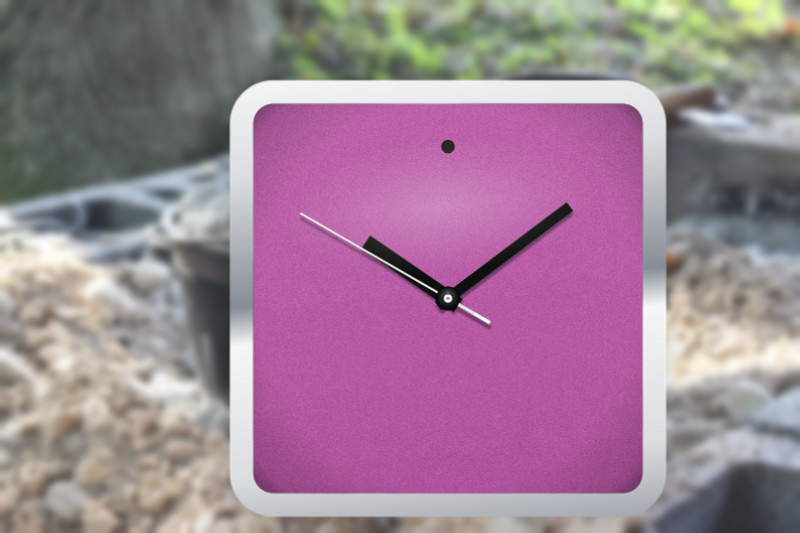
h=10 m=8 s=50
